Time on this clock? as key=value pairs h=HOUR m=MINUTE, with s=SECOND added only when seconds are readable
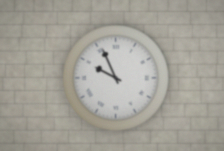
h=9 m=56
